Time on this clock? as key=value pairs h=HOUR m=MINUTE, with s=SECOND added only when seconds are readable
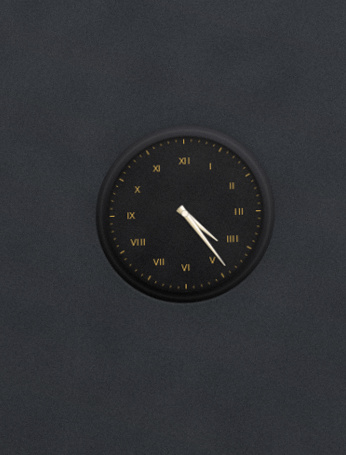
h=4 m=24
